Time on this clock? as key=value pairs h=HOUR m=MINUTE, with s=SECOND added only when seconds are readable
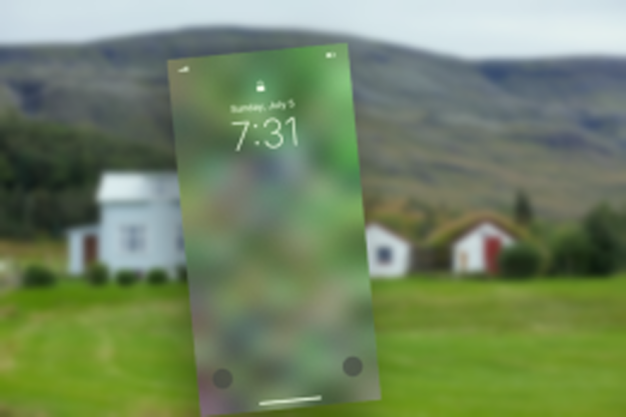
h=7 m=31
